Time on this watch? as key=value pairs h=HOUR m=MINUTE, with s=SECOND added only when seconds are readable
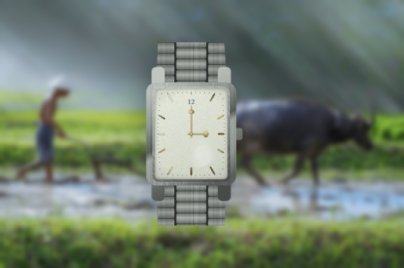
h=3 m=0
